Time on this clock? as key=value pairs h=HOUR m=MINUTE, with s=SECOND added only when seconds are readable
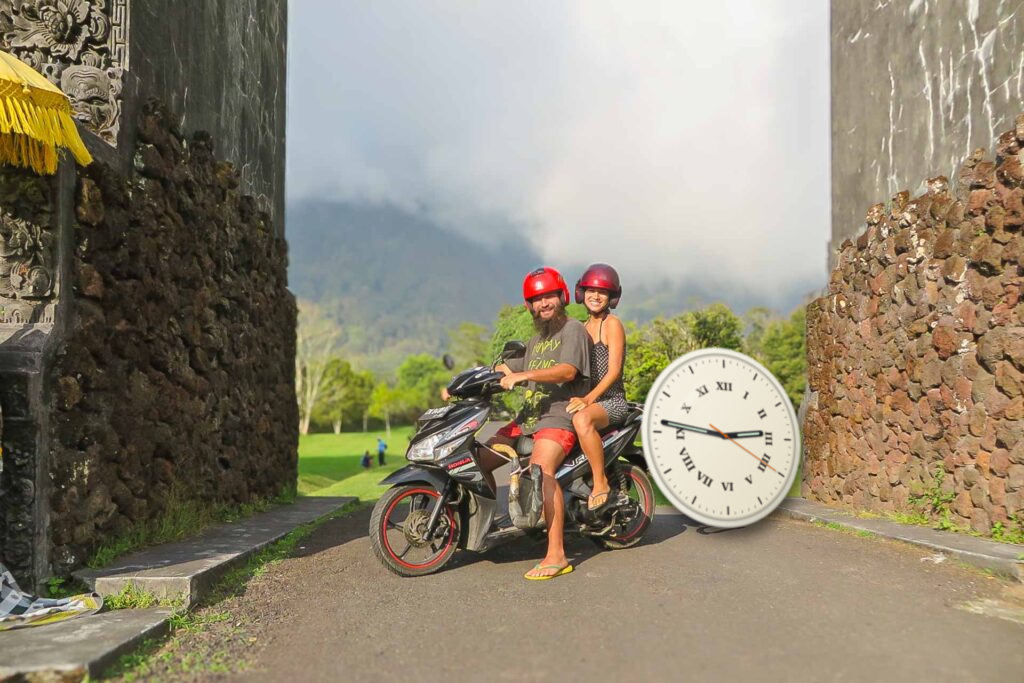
h=2 m=46 s=20
